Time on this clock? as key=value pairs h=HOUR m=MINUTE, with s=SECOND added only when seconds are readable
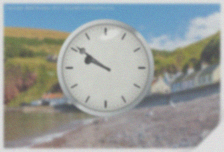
h=9 m=51
